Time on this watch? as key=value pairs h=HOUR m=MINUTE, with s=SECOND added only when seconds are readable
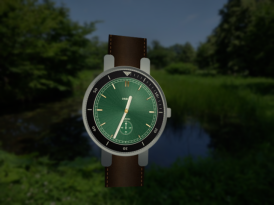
h=12 m=34
